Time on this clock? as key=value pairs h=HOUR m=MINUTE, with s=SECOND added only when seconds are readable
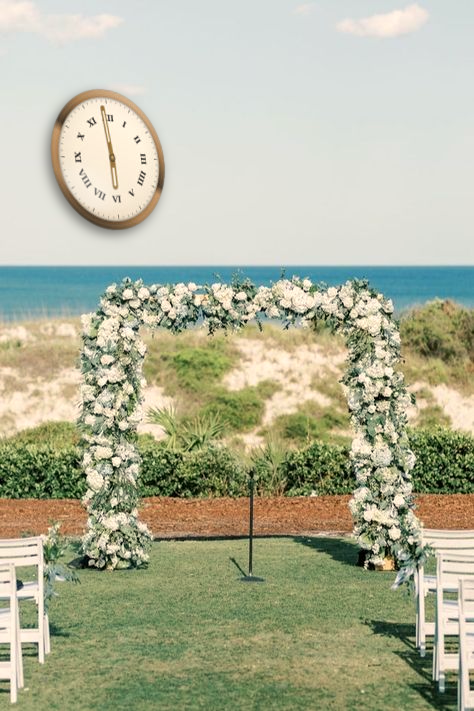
h=5 m=59
